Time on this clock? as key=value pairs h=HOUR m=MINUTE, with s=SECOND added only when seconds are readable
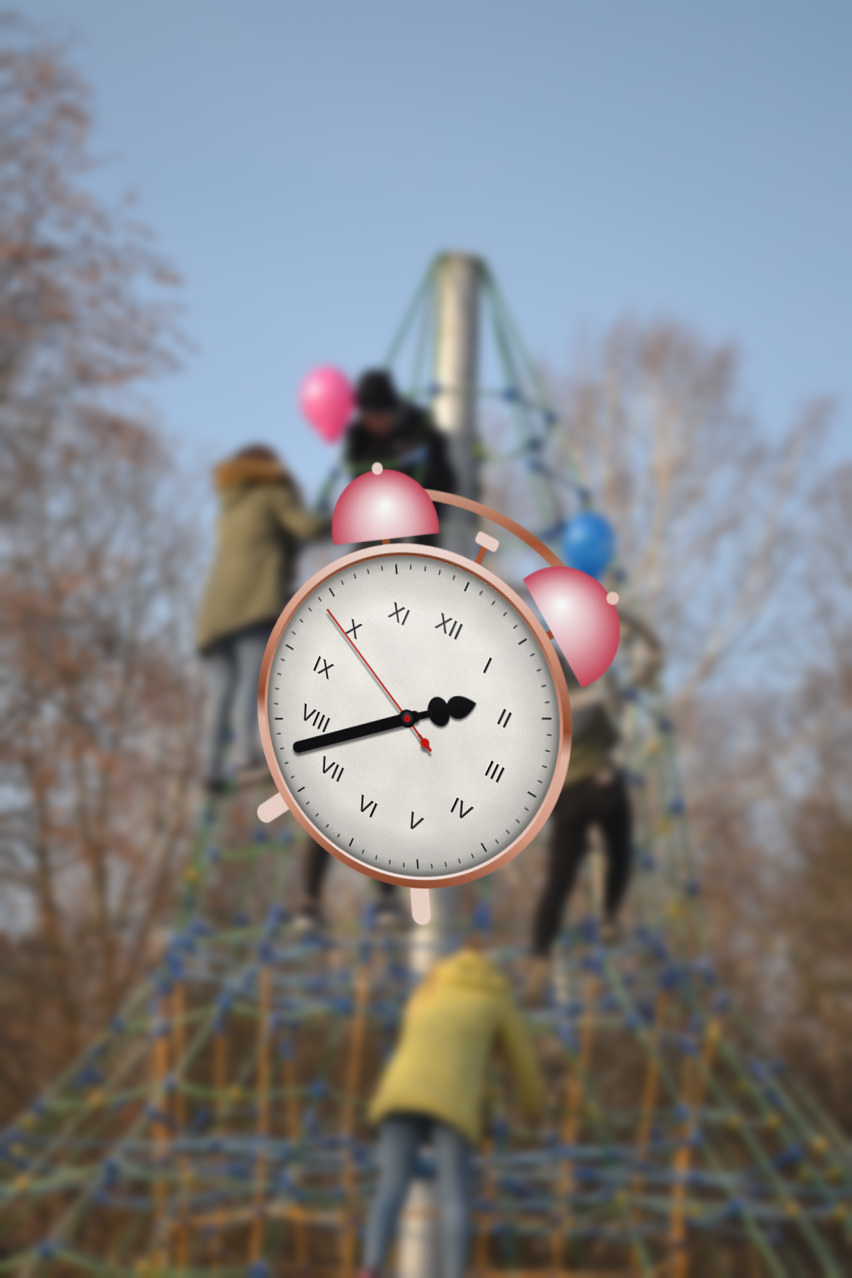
h=1 m=37 s=49
